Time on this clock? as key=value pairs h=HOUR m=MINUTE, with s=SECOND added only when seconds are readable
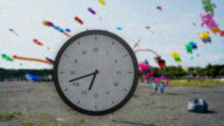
h=6 m=42
